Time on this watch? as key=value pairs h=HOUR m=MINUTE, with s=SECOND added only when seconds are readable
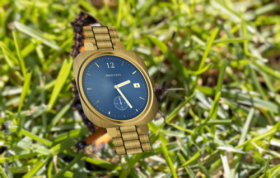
h=2 m=26
